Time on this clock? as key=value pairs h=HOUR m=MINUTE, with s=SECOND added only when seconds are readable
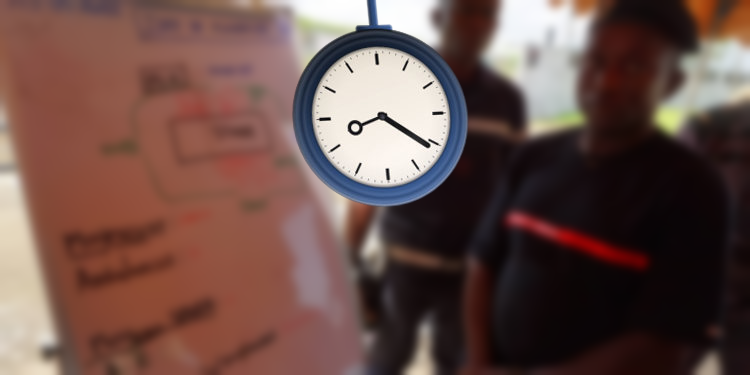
h=8 m=21
